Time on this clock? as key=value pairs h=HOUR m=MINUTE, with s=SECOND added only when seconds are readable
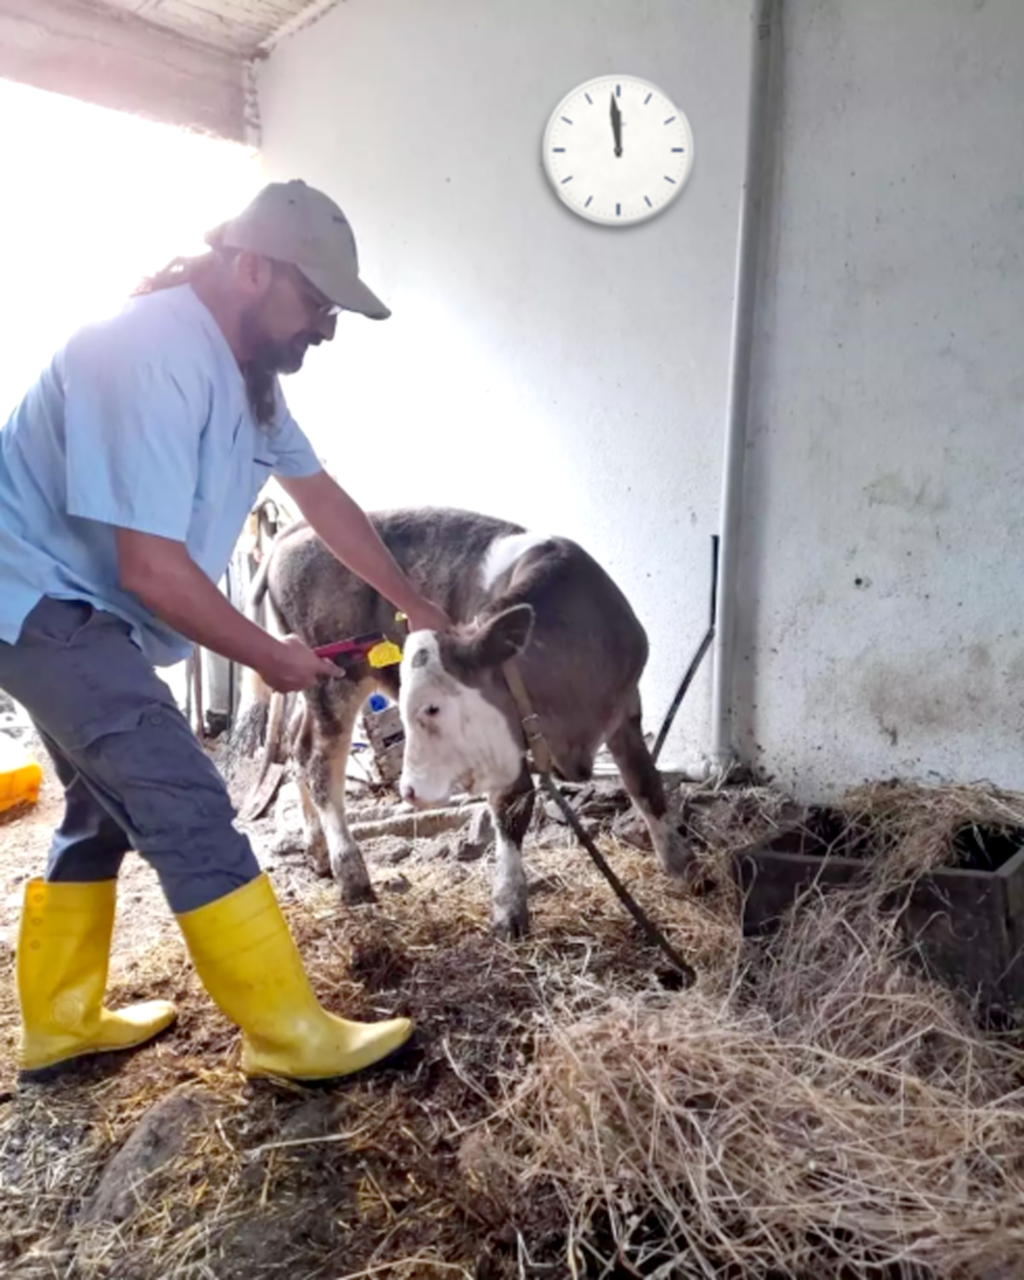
h=11 m=59
